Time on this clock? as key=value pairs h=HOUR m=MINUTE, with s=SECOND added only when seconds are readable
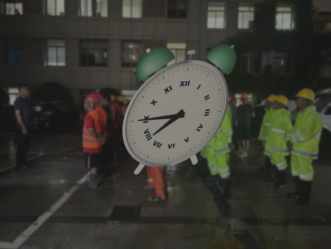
h=7 m=45
